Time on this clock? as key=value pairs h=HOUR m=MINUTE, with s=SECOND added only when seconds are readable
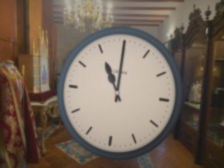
h=11 m=0
